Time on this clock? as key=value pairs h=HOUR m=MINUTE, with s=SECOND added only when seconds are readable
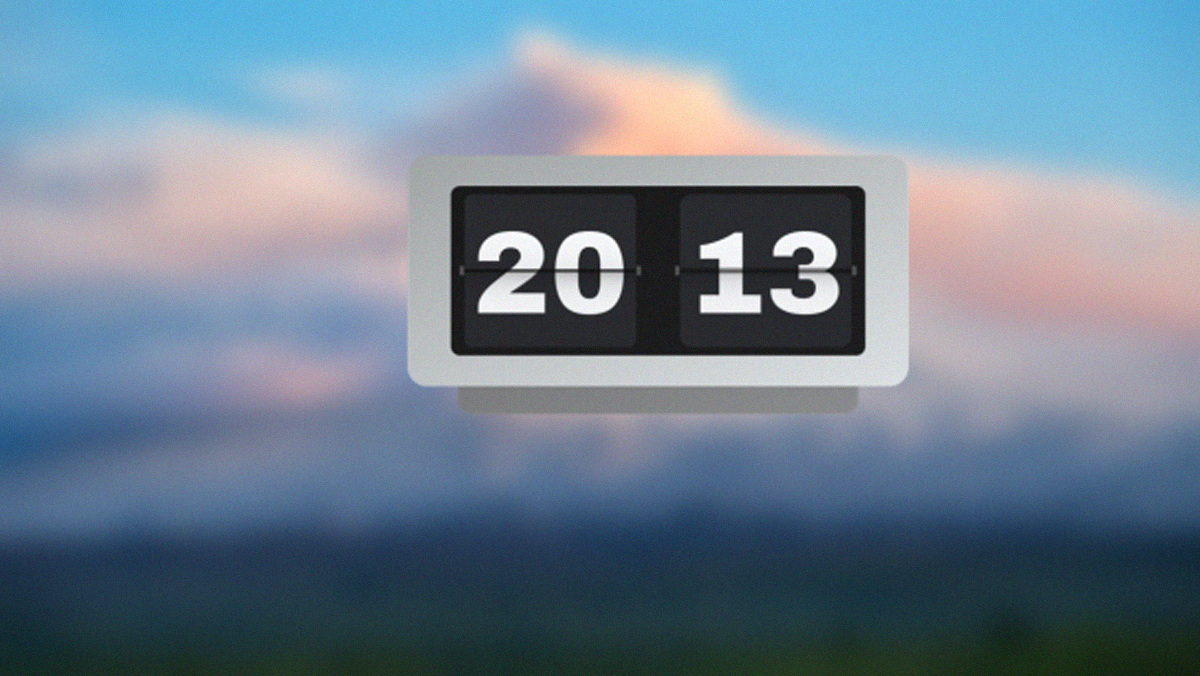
h=20 m=13
